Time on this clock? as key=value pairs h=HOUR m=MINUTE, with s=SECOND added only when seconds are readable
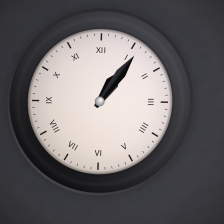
h=1 m=6
